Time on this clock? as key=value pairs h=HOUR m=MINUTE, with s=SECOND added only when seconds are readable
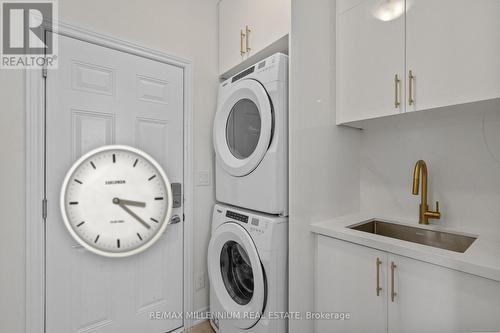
h=3 m=22
